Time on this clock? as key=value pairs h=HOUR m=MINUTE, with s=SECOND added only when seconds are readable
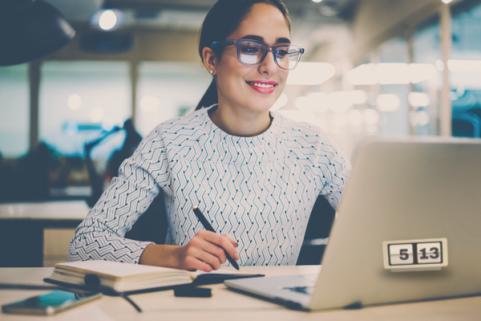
h=5 m=13
